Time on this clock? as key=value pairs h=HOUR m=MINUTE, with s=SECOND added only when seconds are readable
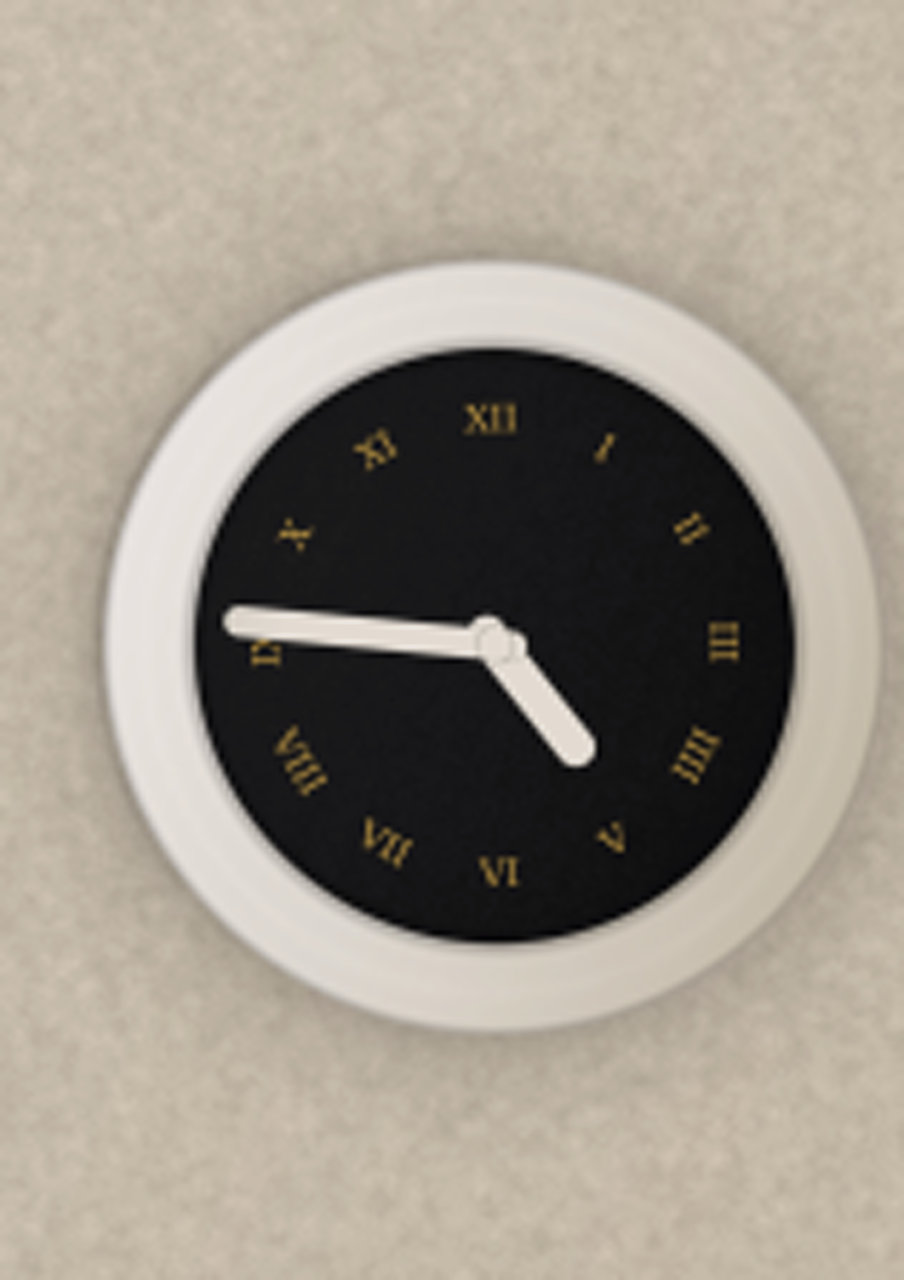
h=4 m=46
